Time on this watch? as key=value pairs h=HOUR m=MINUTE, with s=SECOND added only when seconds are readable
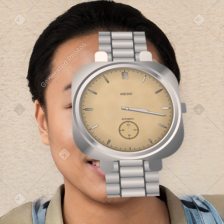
h=3 m=17
